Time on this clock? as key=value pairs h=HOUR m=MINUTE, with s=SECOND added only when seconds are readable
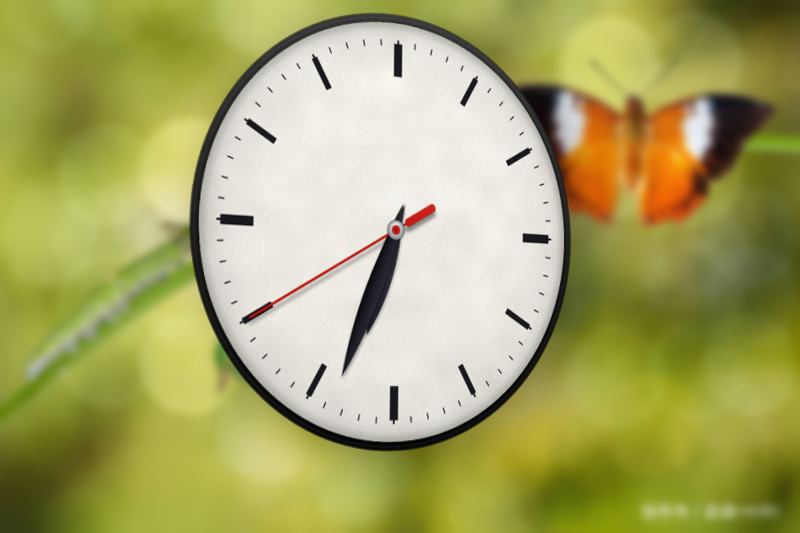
h=6 m=33 s=40
